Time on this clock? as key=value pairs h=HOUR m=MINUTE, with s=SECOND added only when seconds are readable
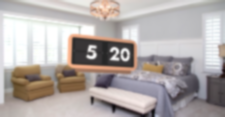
h=5 m=20
